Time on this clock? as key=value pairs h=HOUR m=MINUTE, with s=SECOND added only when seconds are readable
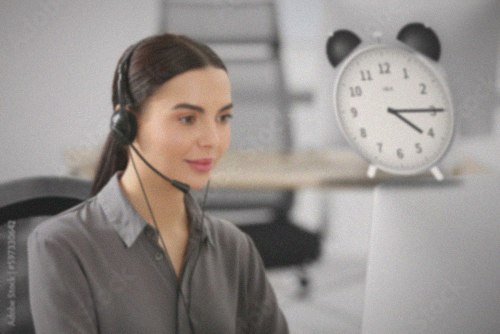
h=4 m=15
